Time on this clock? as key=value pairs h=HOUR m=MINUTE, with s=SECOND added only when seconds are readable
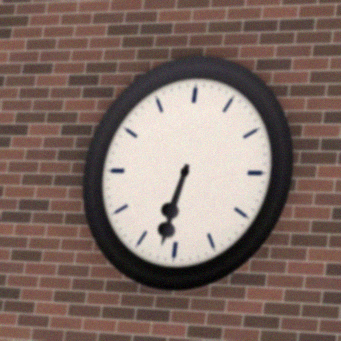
h=6 m=32
